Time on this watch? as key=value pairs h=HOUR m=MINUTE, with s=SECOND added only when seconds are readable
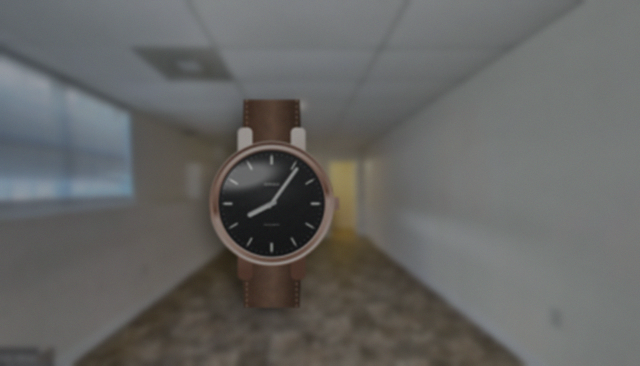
h=8 m=6
